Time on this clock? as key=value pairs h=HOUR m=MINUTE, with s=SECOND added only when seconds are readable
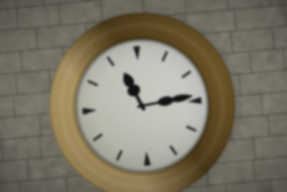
h=11 m=14
